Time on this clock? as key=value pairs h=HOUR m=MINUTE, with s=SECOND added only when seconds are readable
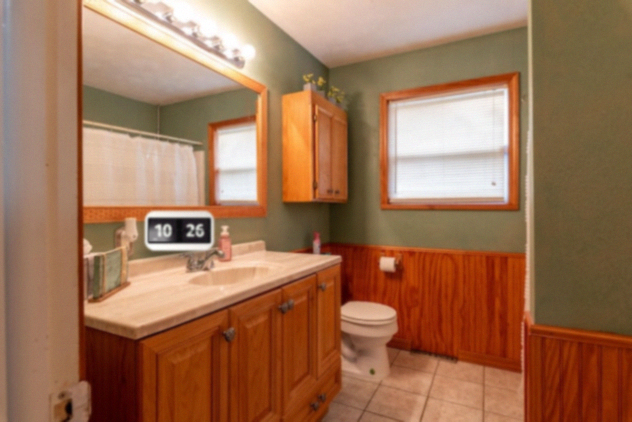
h=10 m=26
